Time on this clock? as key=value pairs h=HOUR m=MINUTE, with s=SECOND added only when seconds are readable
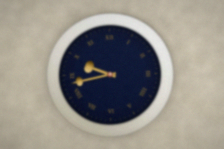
h=9 m=43
